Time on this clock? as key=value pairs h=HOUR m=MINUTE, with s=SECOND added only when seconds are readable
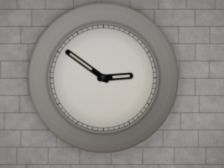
h=2 m=51
